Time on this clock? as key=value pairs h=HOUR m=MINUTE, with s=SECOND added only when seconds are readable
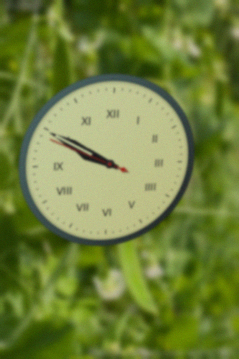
h=9 m=49 s=49
